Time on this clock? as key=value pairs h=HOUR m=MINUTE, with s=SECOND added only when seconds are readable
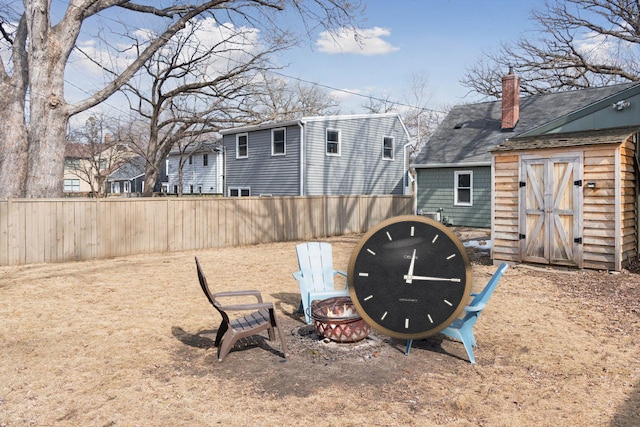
h=12 m=15
